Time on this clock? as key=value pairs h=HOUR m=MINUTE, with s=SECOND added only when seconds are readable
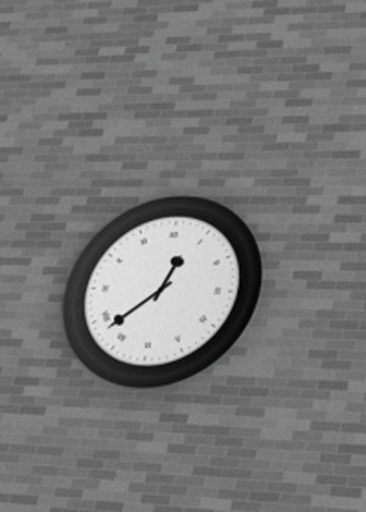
h=12 m=38
